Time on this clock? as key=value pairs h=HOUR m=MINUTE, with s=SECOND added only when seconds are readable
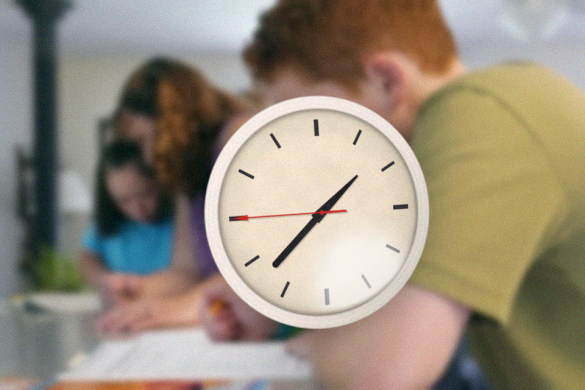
h=1 m=37 s=45
